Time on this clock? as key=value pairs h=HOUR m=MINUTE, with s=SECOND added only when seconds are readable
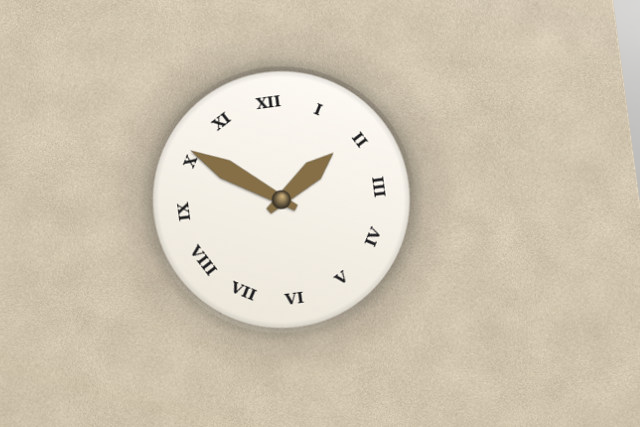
h=1 m=51
